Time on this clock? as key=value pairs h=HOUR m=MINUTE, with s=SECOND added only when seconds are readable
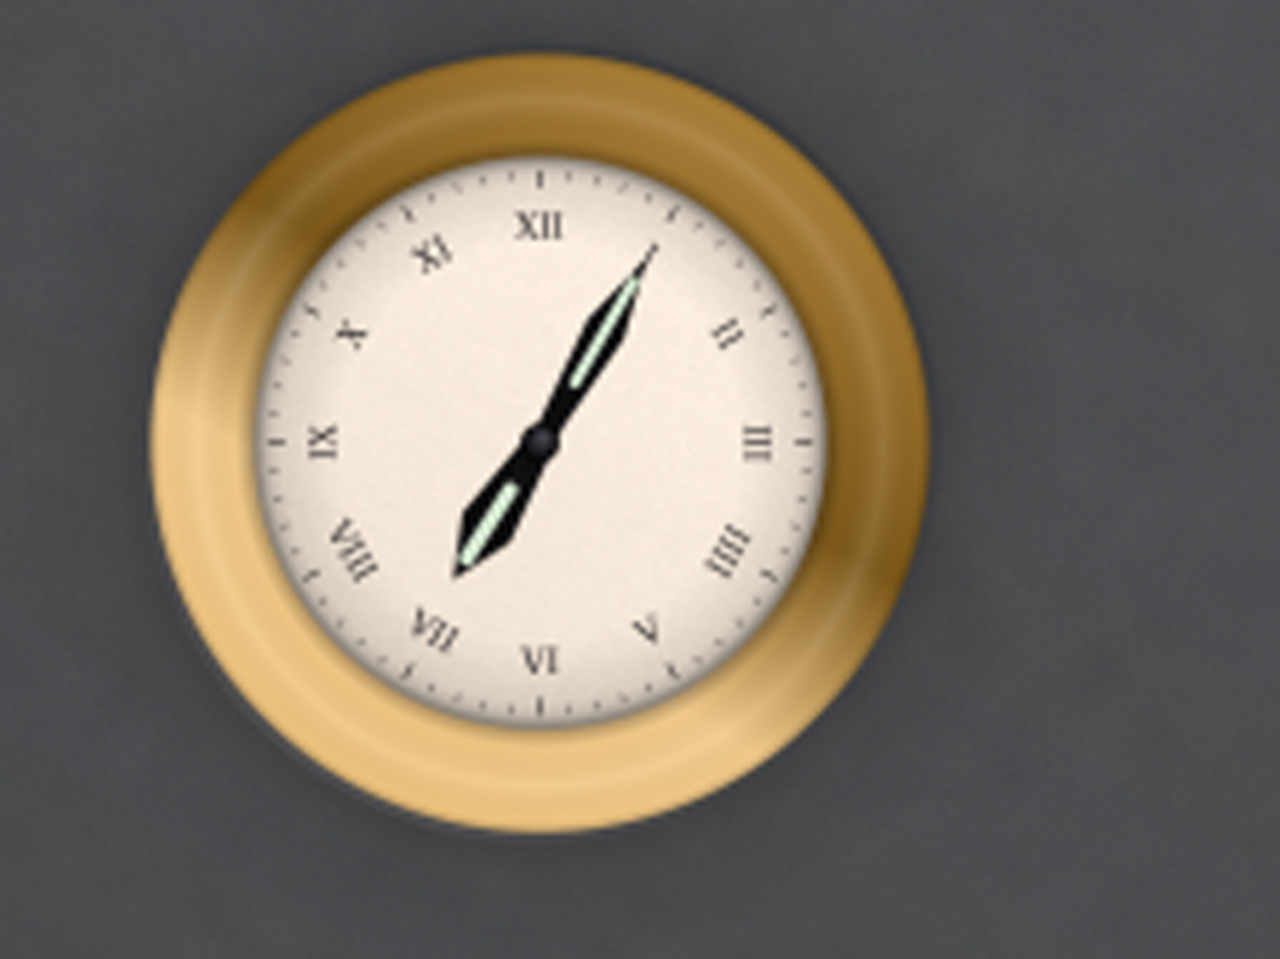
h=7 m=5
